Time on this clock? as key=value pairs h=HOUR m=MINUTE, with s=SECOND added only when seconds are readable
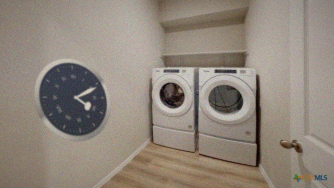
h=4 m=11
